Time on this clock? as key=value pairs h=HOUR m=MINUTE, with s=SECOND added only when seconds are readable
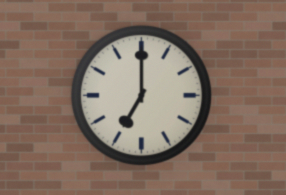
h=7 m=0
